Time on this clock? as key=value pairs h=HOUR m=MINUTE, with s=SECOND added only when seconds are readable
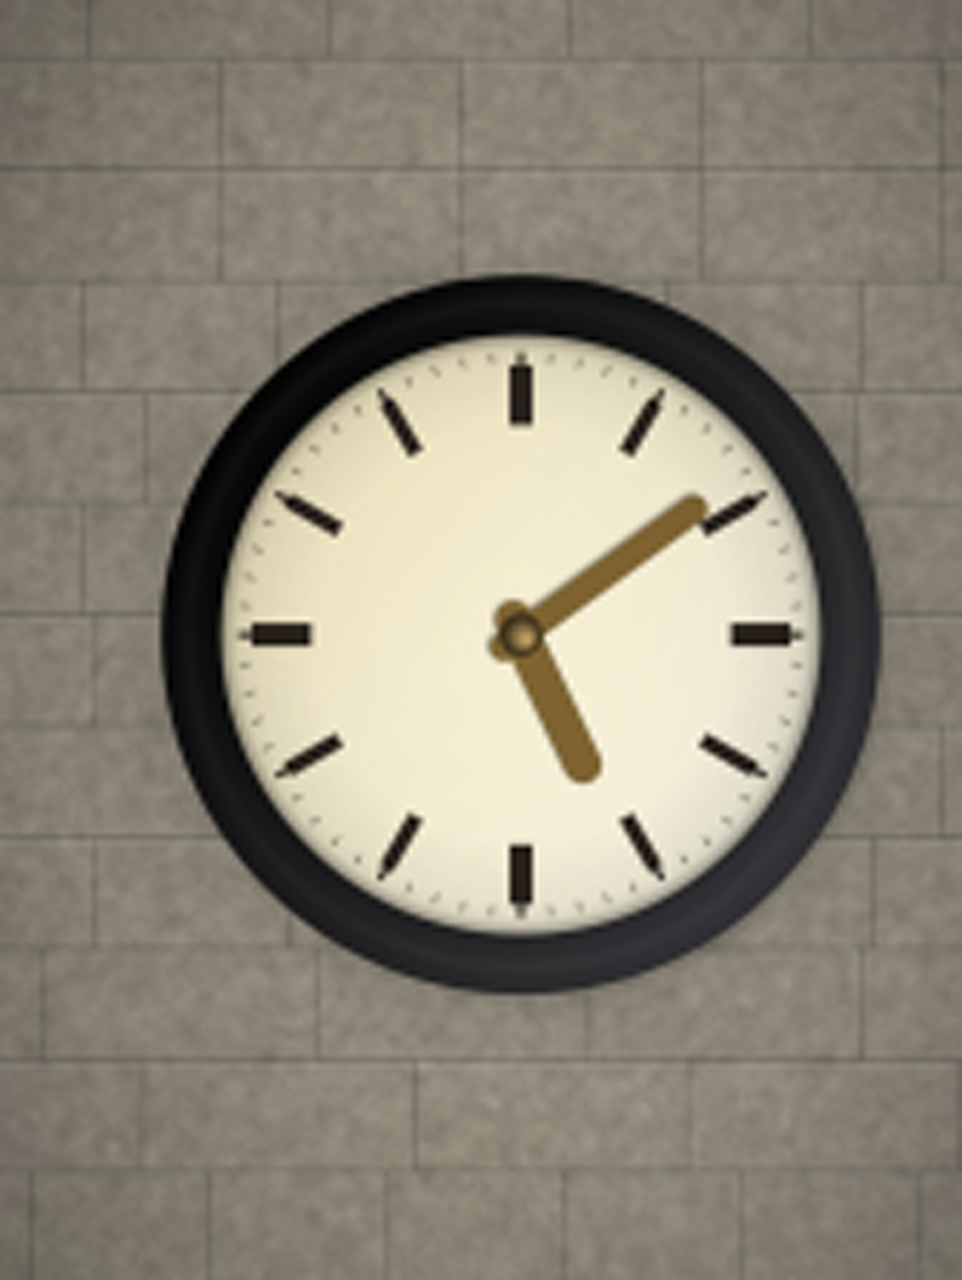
h=5 m=9
